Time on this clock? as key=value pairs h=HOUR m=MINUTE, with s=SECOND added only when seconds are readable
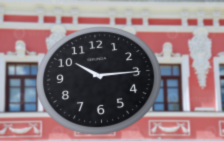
h=10 m=15
